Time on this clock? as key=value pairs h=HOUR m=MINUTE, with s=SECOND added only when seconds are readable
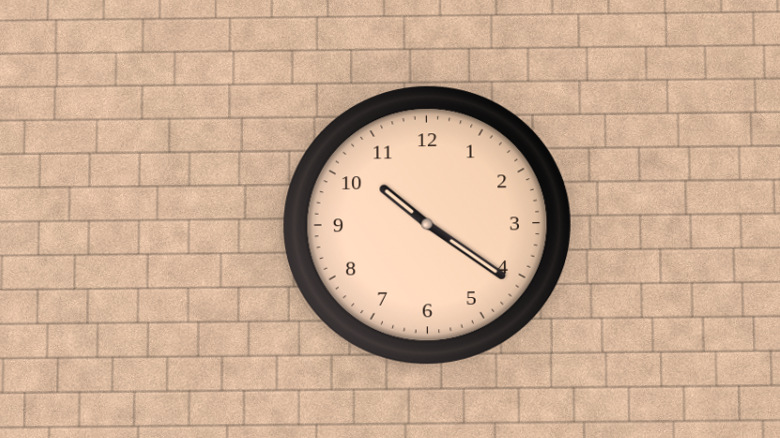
h=10 m=21
